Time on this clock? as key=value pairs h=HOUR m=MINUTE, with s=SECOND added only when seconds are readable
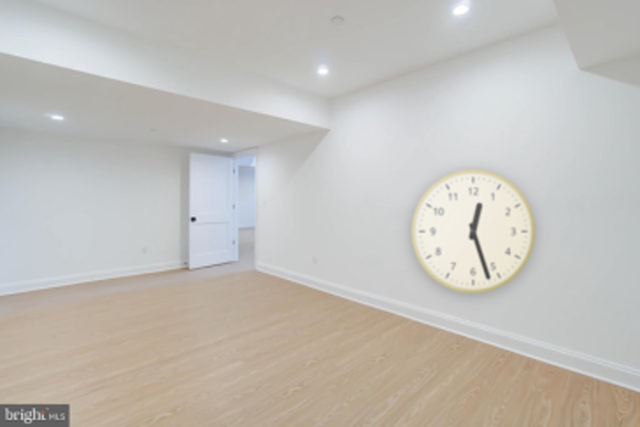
h=12 m=27
